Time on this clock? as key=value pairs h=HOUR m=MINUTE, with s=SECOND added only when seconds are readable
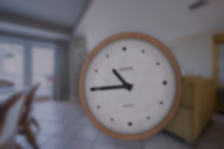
h=10 m=45
